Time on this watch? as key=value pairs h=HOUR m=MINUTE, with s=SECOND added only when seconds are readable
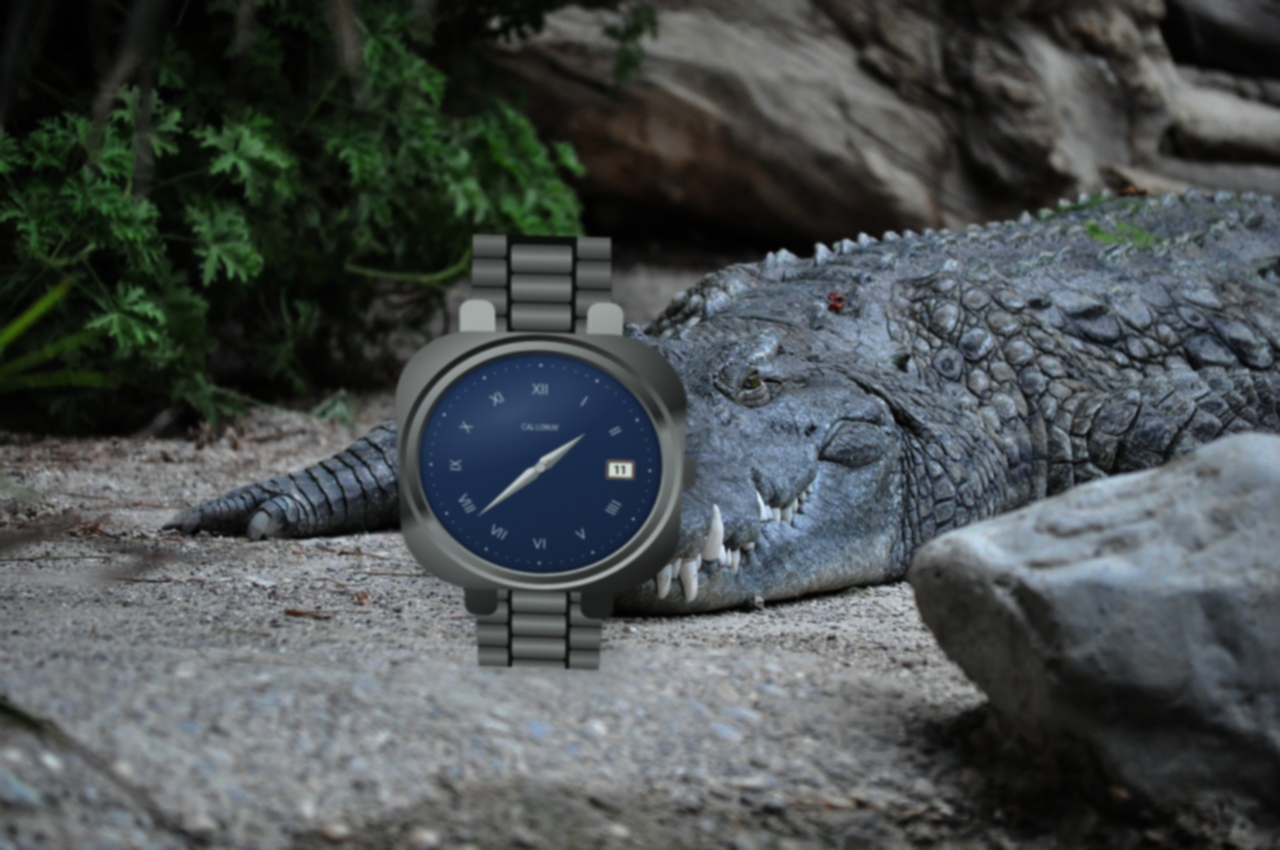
h=1 m=38
